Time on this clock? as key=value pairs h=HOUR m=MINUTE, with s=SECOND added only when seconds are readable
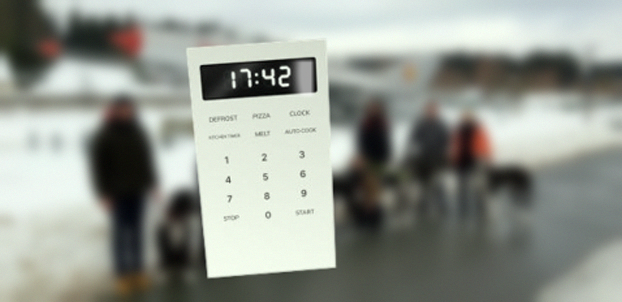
h=17 m=42
